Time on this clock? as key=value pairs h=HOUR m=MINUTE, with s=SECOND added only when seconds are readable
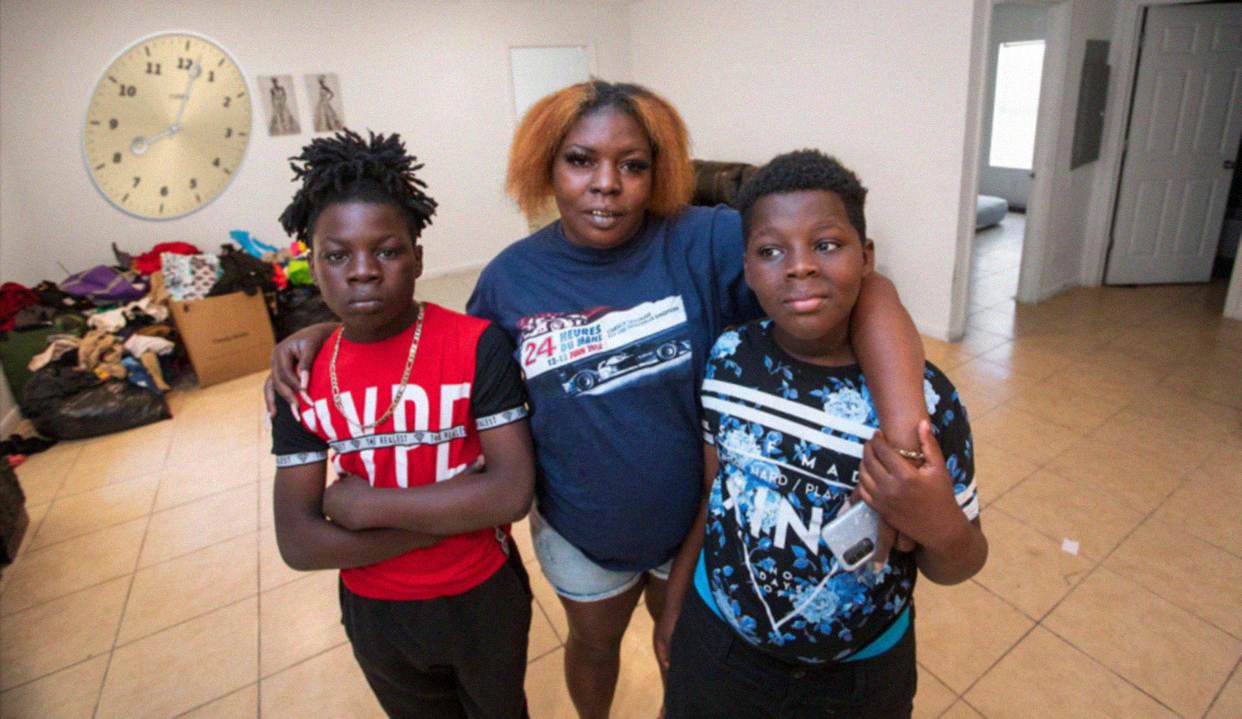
h=8 m=2
